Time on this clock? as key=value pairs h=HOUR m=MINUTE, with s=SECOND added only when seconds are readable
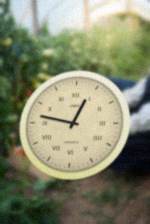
h=12 m=47
